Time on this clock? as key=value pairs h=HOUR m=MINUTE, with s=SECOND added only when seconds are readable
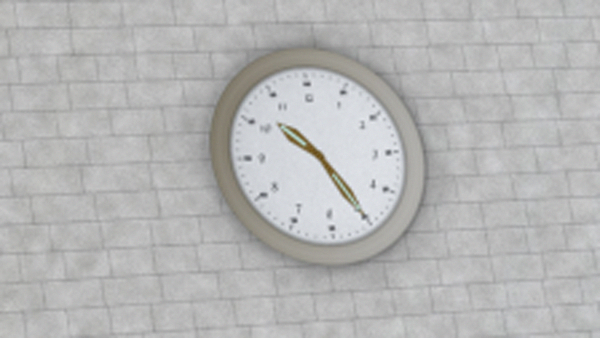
h=10 m=25
